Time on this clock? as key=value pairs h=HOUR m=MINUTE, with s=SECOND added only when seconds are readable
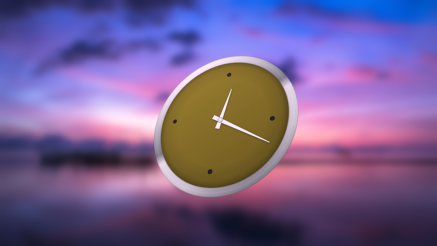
h=12 m=19
